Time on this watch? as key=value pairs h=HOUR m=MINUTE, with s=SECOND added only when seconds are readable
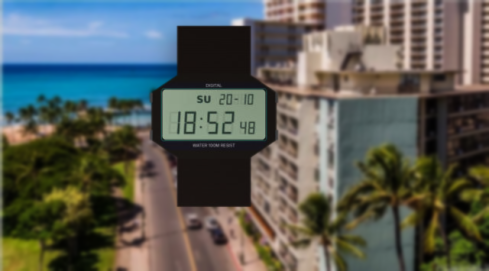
h=18 m=52 s=48
